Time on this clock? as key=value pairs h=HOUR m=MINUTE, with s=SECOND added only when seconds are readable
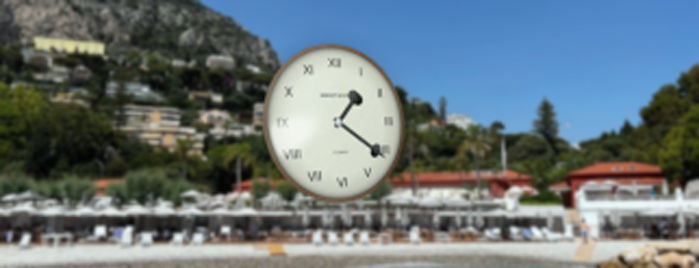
h=1 m=21
